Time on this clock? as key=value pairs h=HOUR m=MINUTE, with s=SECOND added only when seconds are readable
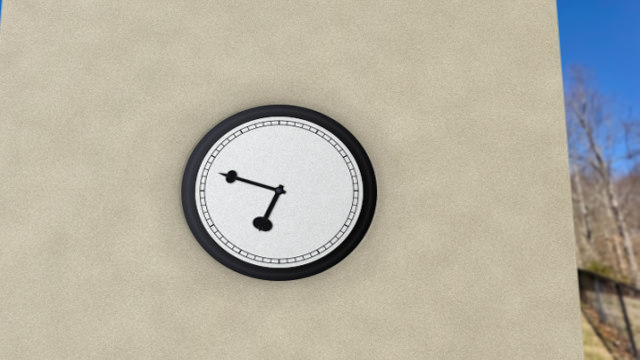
h=6 m=48
